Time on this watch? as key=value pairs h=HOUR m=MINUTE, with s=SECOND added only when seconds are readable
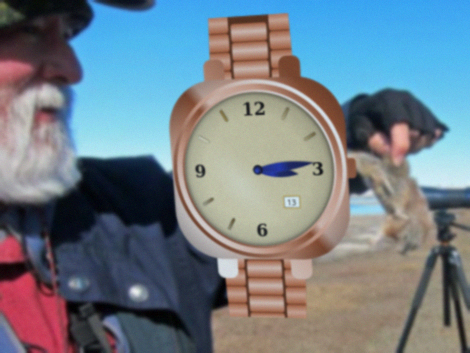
h=3 m=14
